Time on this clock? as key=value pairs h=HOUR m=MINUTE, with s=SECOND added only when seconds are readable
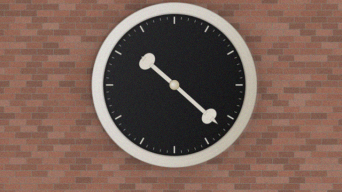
h=10 m=22
